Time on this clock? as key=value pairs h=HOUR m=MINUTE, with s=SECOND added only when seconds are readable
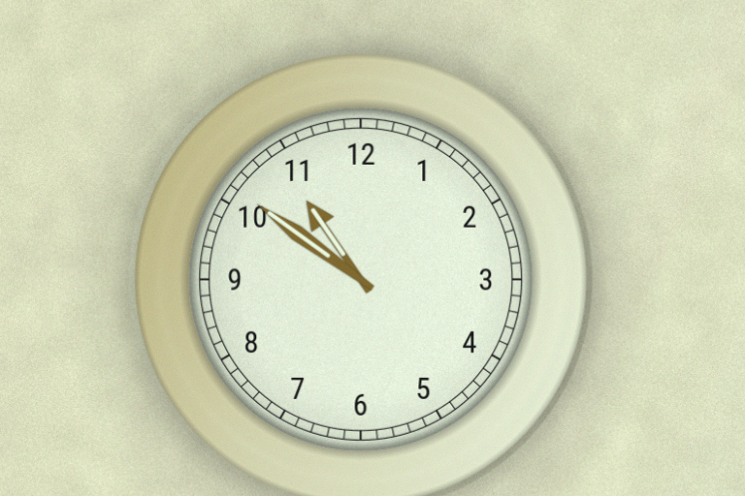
h=10 m=51
